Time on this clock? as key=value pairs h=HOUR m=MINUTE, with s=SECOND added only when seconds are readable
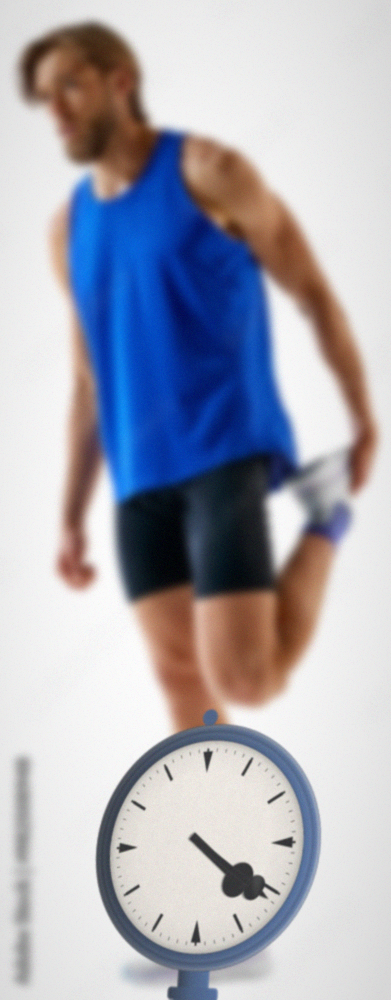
h=4 m=21
